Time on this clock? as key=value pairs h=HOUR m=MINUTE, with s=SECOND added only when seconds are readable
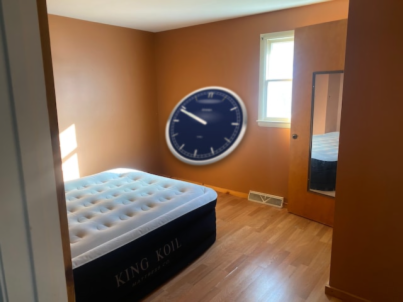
h=9 m=49
